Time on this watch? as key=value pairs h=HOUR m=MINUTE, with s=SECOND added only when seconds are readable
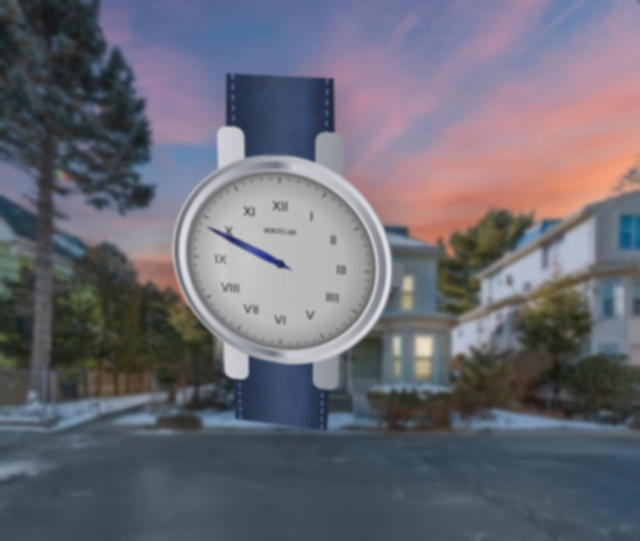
h=9 m=49
